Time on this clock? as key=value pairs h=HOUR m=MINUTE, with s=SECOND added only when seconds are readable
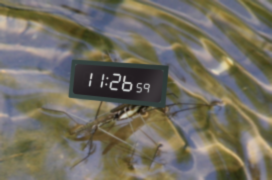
h=11 m=26 s=59
